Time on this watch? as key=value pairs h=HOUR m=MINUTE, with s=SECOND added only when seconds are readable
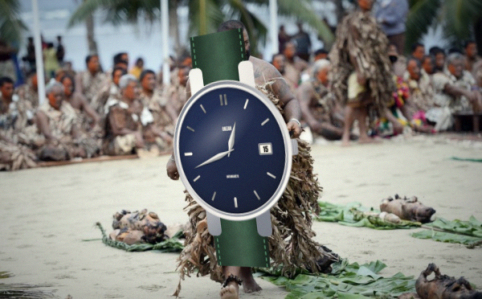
h=12 m=42
